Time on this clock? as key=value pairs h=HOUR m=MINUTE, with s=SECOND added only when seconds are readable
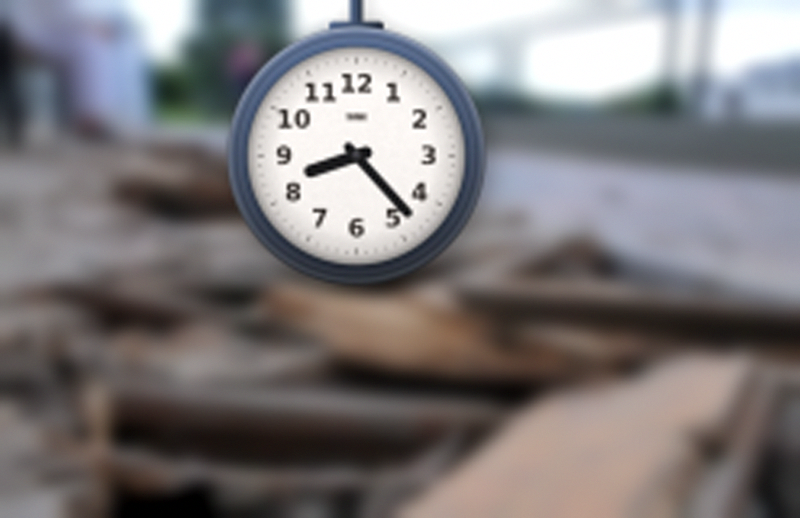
h=8 m=23
